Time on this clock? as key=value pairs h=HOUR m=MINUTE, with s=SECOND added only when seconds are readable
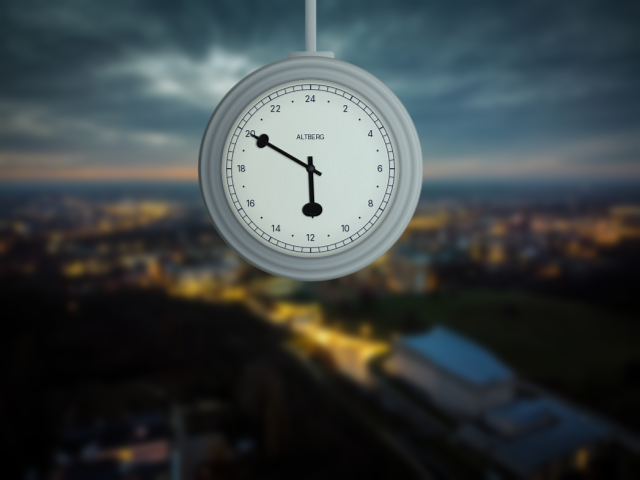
h=11 m=50
